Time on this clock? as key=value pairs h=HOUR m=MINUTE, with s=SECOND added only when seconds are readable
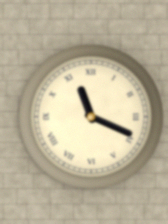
h=11 m=19
